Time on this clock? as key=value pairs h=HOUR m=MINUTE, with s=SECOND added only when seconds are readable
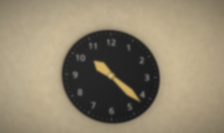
h=10 m=22
